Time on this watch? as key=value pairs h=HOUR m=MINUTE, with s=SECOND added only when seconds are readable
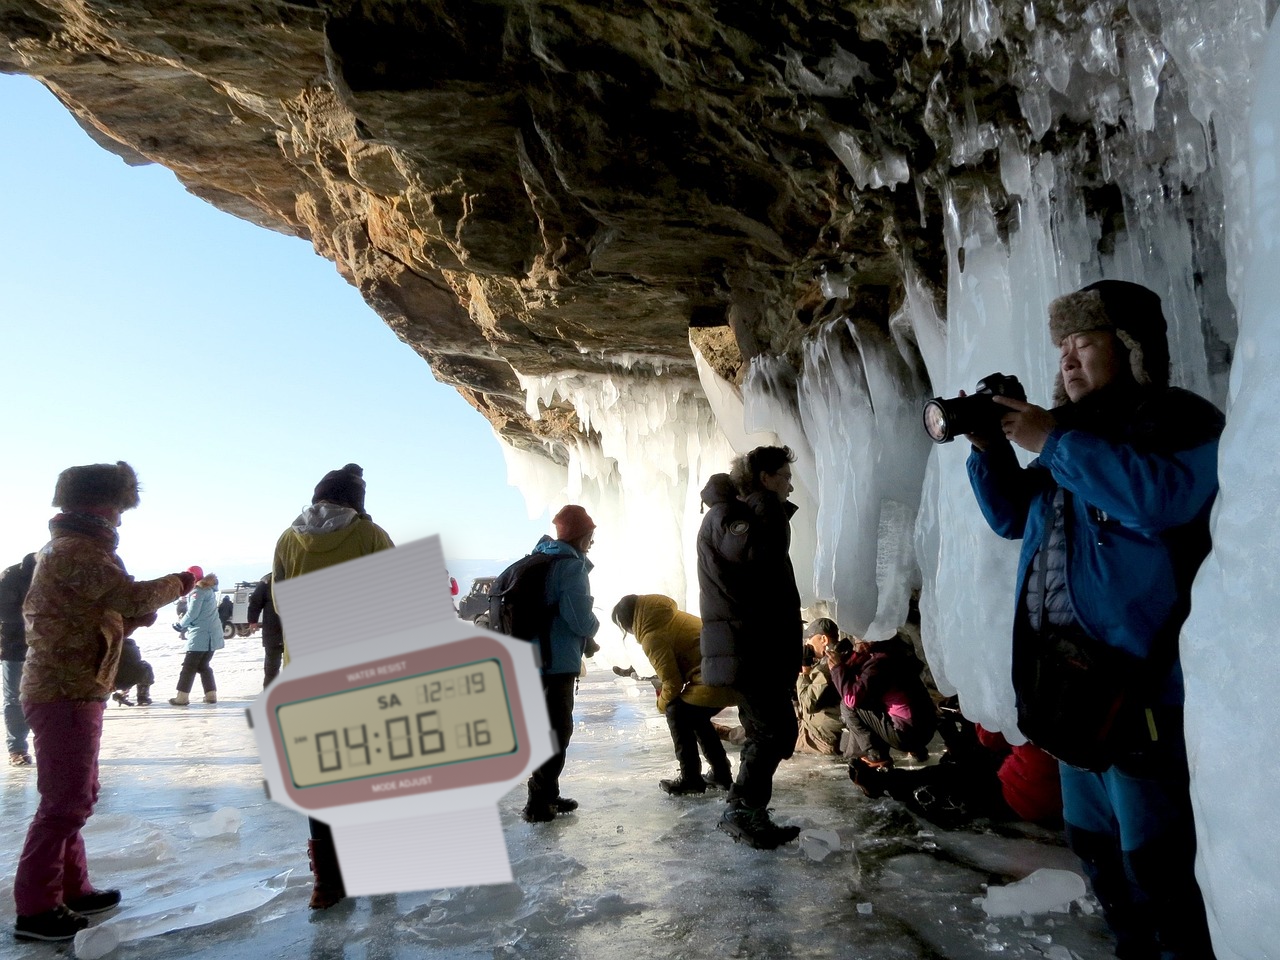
h=4 m=6 s=16
